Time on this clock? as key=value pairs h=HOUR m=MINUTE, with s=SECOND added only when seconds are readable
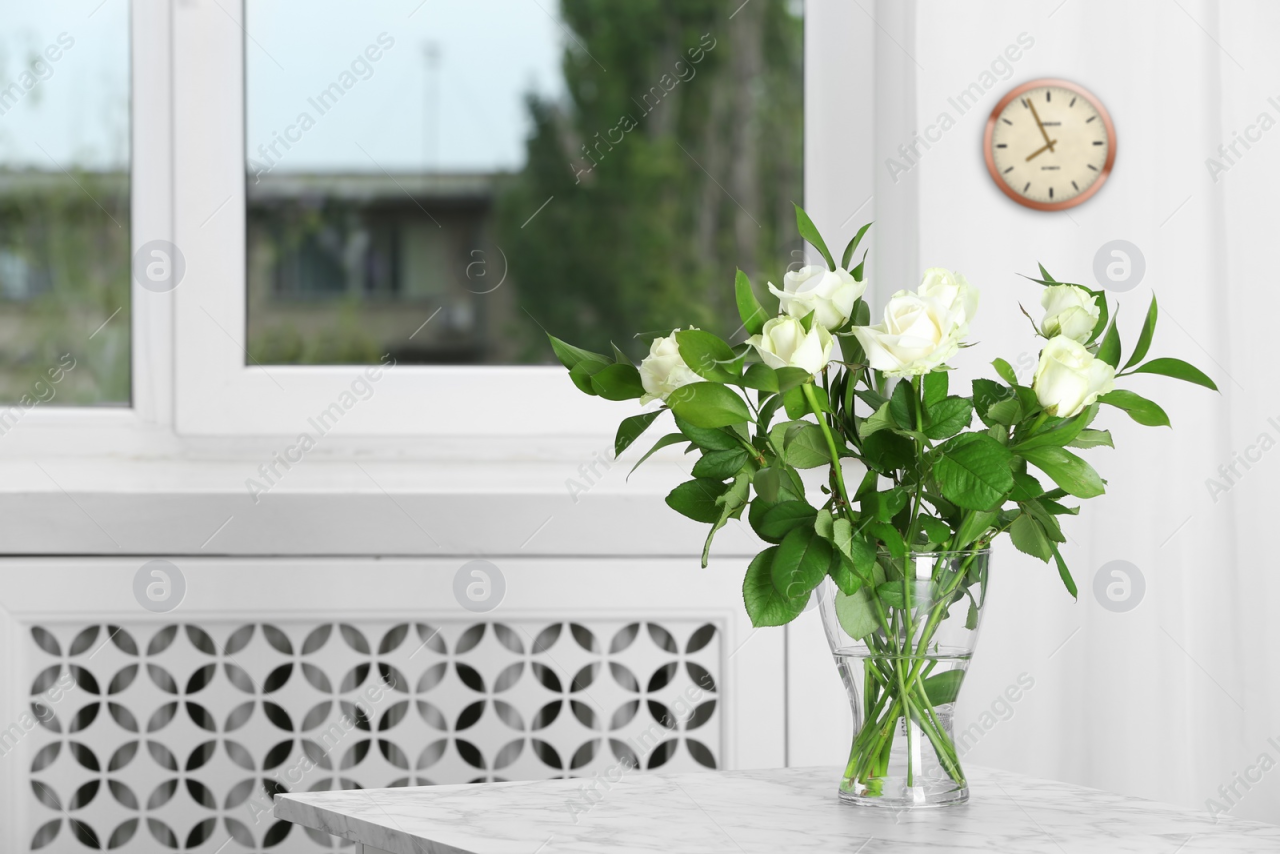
h=7 m=56
